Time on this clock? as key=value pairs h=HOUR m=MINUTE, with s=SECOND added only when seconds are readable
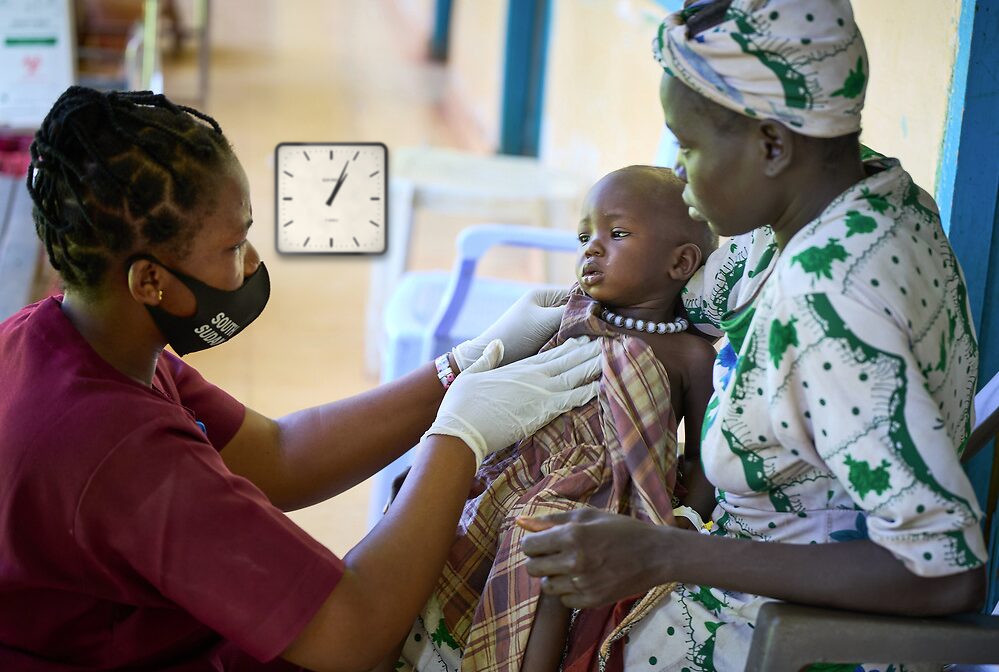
h=1 m=4
